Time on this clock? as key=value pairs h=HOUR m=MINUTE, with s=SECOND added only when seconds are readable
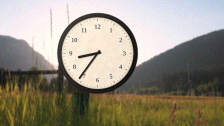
h=8 m=36
